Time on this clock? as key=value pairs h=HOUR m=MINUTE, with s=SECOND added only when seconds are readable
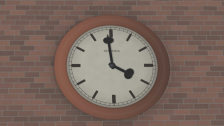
h=3 m=59
